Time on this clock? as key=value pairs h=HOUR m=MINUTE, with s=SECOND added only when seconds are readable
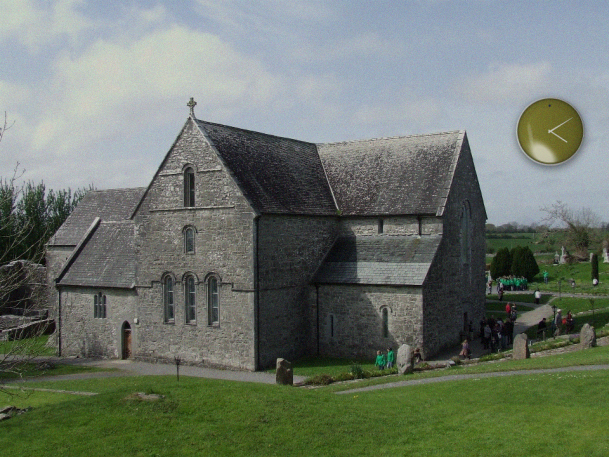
h=4 m=10
